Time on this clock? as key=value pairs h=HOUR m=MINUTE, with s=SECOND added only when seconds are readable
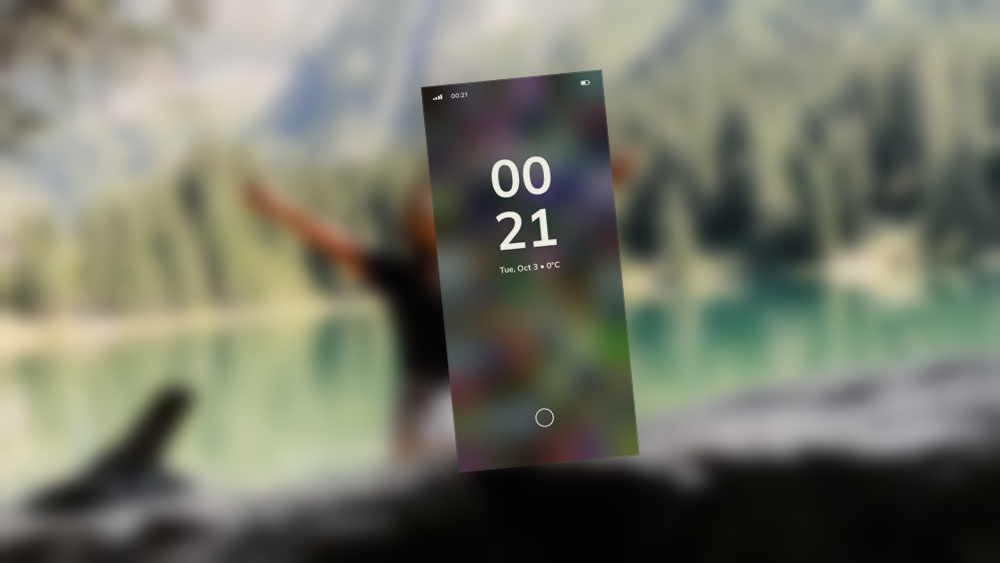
h=0 m=21
